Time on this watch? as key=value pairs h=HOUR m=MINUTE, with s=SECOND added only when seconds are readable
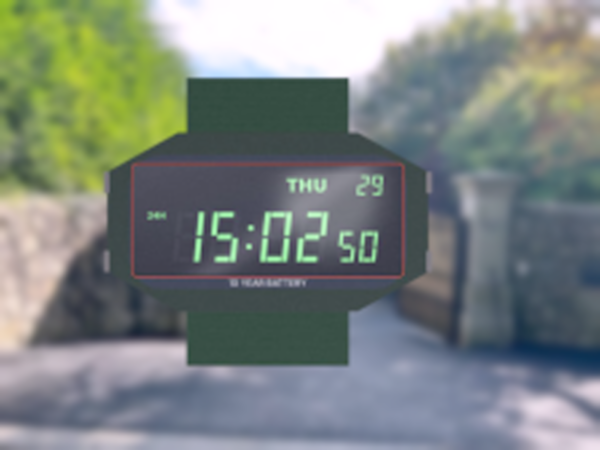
h=15 m=2 s=50
